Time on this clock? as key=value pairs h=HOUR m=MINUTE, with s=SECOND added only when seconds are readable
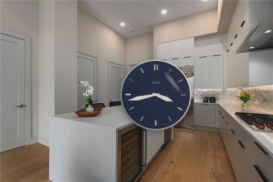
h=3 m=43
